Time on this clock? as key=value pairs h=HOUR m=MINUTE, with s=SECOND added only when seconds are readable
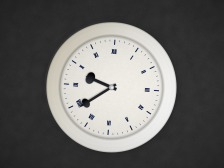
h=9 m=39
